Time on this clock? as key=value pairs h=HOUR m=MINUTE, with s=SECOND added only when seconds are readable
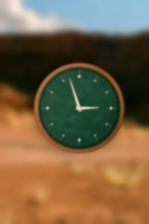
h=2 m=57
